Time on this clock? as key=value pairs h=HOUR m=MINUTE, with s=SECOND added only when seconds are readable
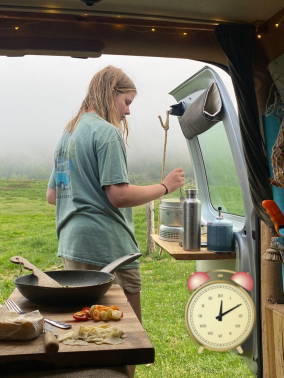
h=12 m=10
